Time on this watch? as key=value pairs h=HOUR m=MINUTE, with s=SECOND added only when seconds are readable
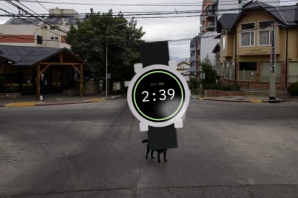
h=2 m=39
